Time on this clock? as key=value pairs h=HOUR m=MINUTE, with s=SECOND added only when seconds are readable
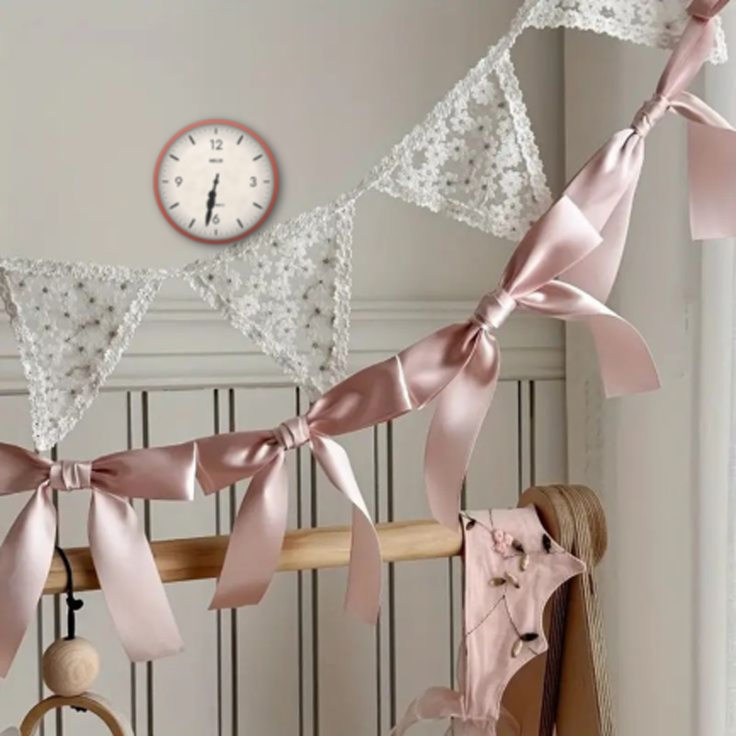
h=6 m=32
